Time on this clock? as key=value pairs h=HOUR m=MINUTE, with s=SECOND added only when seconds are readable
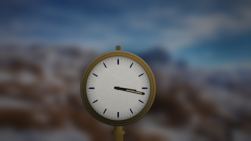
h=3 m=17
